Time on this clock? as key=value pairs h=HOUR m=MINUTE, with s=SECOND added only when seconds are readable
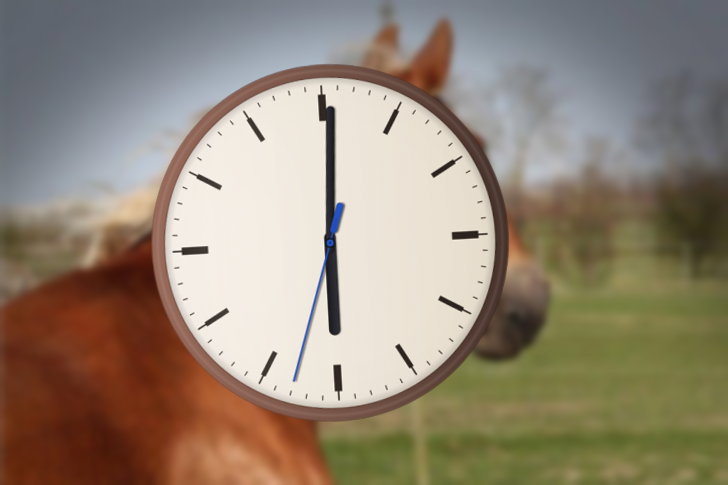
h=6 m=0 s=33
